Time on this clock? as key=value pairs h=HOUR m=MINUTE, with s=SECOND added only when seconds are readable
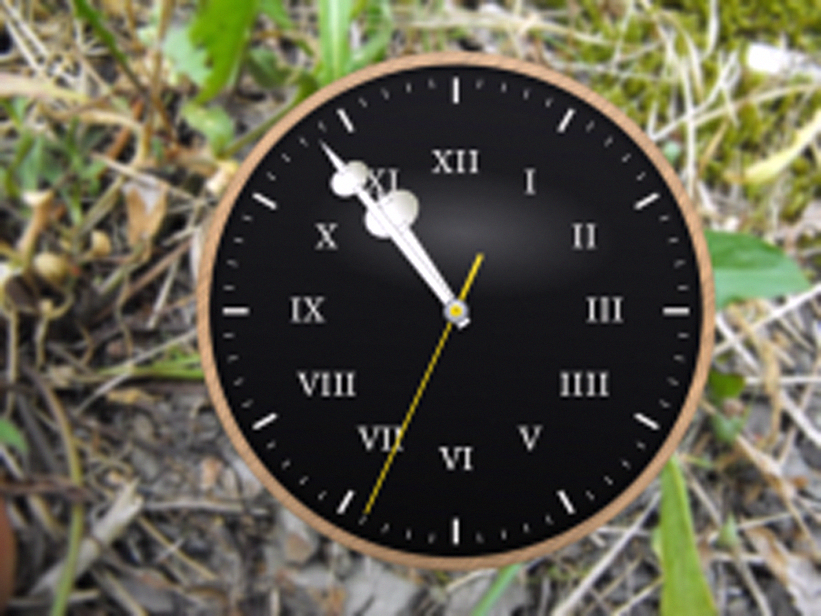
h=10 m=53 s=34
